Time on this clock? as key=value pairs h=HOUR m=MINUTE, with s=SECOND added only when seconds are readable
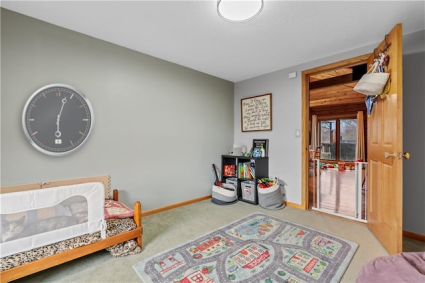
h=6 m=3
